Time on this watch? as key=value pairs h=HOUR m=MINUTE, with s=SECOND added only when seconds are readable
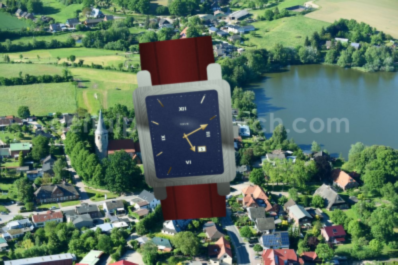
h=5 m=11
